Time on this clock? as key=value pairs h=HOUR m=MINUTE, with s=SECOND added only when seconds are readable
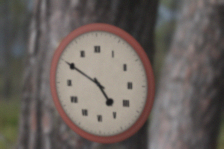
h=4 m=50
